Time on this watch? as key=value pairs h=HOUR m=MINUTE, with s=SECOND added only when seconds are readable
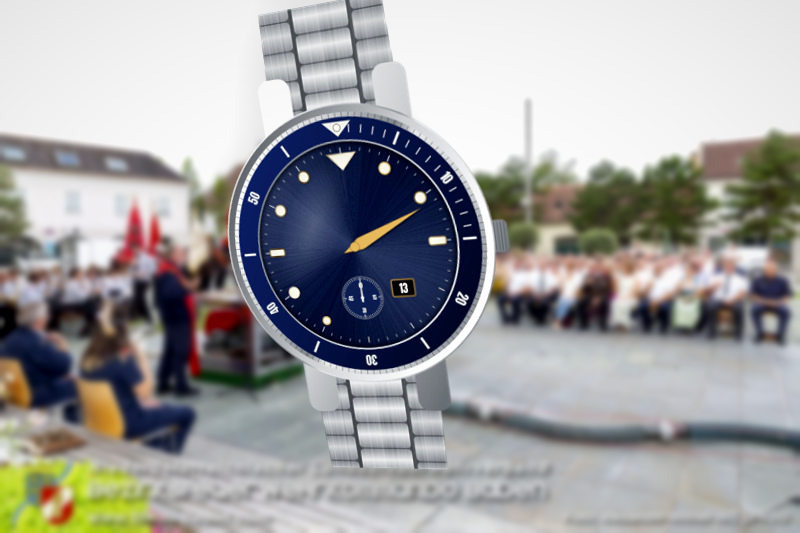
h=2 m=11
